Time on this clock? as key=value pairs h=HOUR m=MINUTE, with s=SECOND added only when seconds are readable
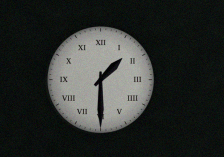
h=1 m=30
